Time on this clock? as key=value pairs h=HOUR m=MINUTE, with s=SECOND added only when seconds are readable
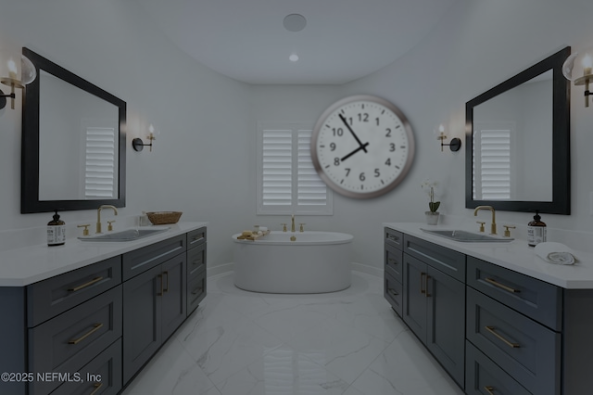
h=7 m=54
